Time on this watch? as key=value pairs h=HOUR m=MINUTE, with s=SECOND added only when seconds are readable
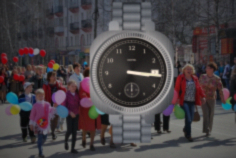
h=3 m=16
